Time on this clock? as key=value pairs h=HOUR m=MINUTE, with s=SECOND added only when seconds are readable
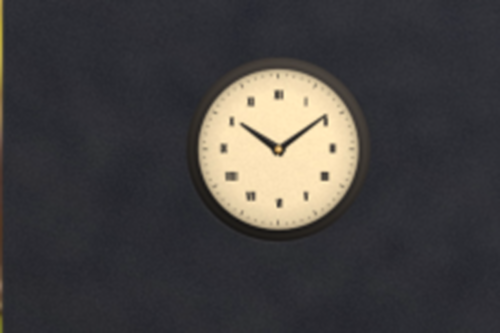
h=10 m=9
